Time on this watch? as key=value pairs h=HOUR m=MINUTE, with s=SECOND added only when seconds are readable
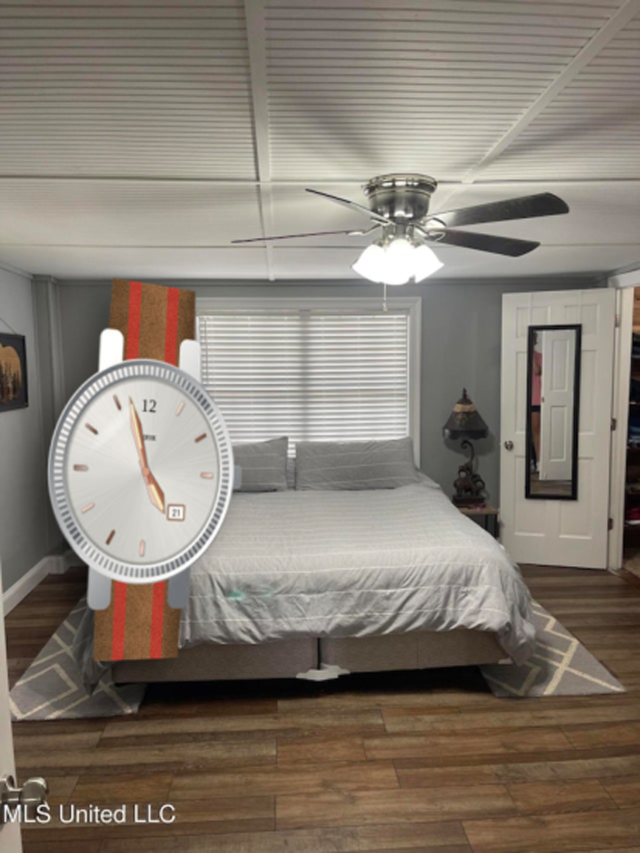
h=4 m=57
